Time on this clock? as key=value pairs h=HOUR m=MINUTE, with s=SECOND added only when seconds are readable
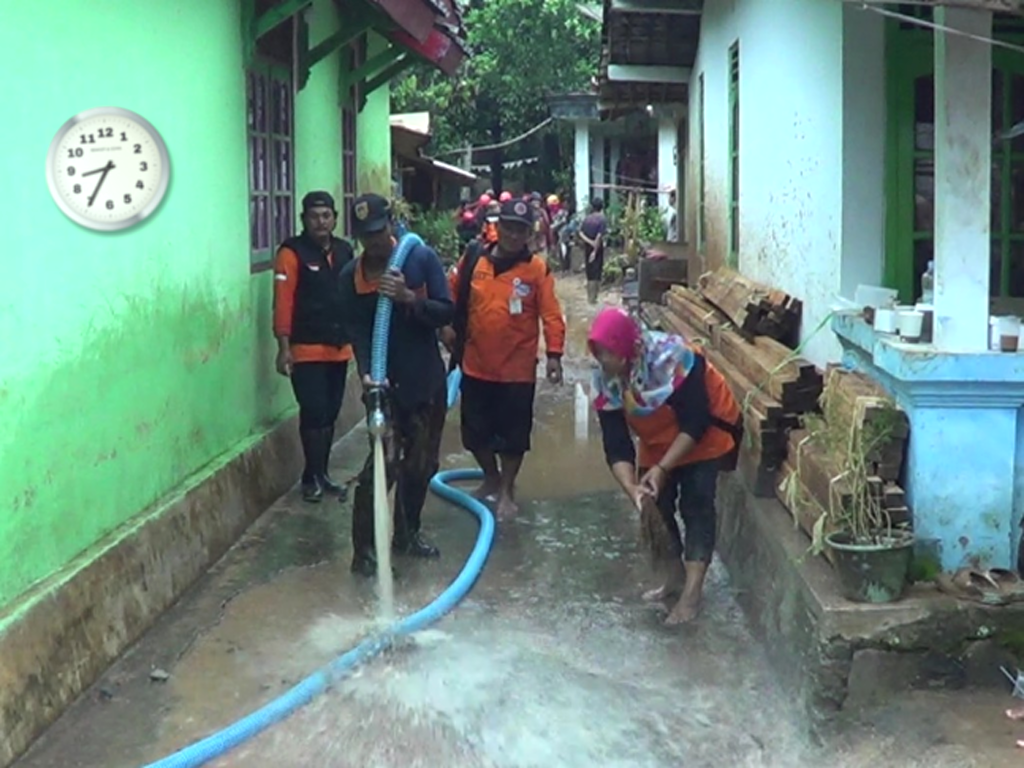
h=8 m=35
